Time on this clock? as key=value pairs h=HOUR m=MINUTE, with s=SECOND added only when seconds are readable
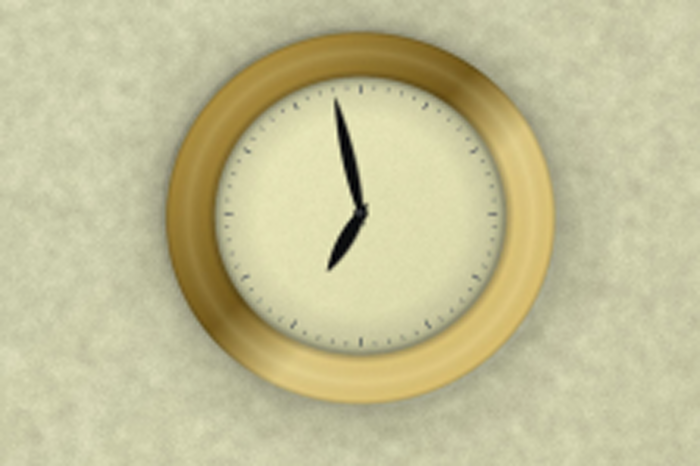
h=6 m=58
